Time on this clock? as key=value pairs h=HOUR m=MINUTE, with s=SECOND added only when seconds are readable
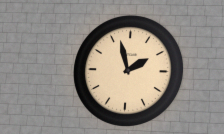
h=1 m=57
